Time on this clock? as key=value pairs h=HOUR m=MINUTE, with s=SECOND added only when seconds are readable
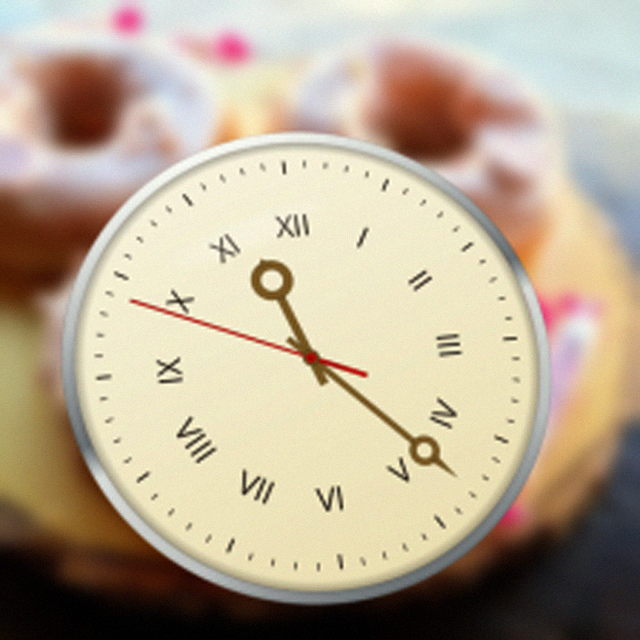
h=11 m=22 s=49
